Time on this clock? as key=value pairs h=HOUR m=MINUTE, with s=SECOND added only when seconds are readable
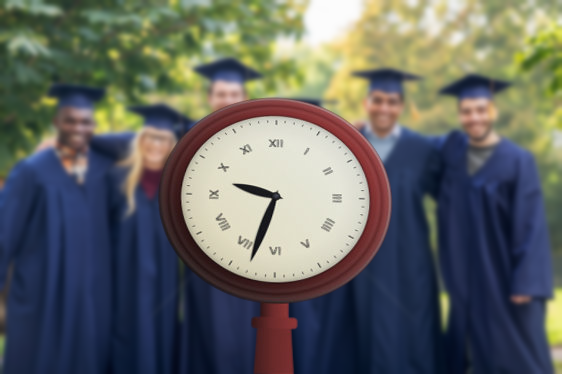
h=9 m=33
